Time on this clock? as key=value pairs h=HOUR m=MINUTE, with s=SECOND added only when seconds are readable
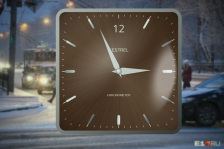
h=2 m=56
